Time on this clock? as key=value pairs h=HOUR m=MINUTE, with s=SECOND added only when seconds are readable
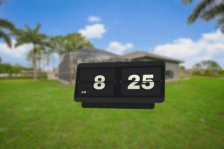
h=8 m=25
